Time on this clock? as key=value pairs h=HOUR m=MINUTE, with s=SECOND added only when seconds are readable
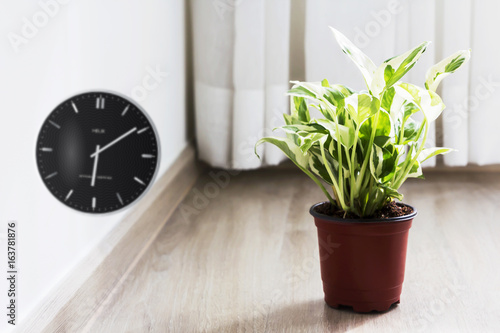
h=6 m=9
